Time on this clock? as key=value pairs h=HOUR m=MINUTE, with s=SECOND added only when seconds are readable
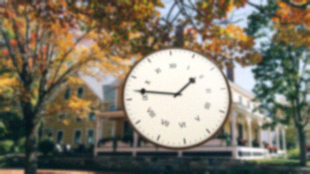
h=1 m=47
